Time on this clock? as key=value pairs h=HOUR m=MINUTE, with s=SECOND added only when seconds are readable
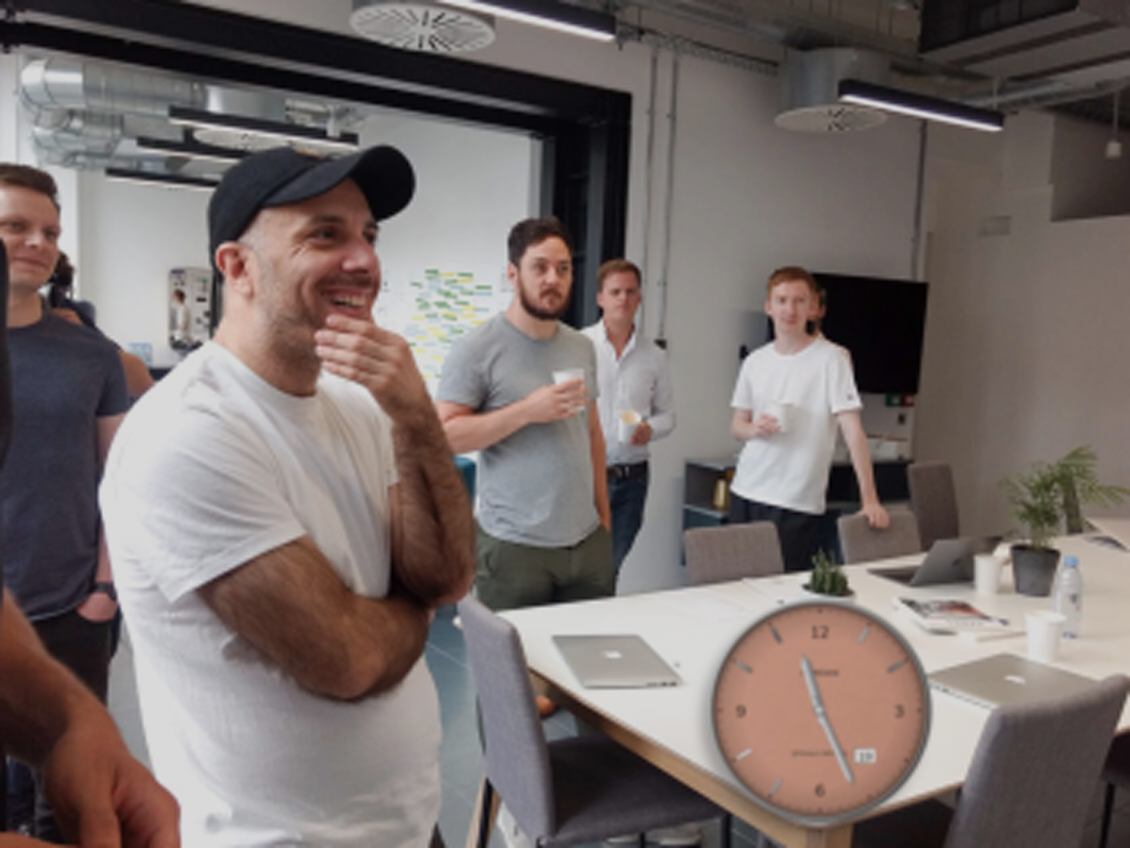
h=11 m=26
